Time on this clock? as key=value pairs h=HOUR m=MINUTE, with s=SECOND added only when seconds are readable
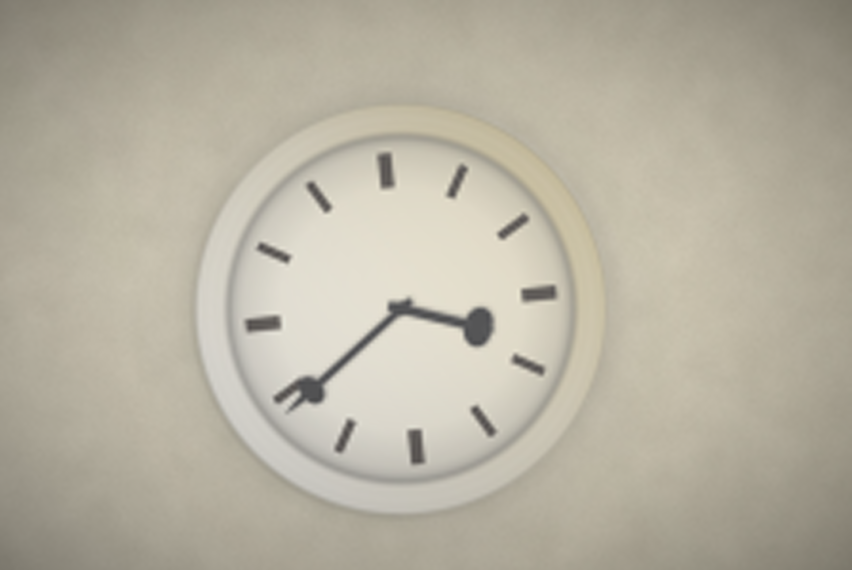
h=3 m=39
